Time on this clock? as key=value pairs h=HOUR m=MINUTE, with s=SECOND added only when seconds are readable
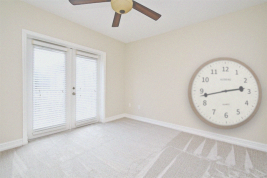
h=2 m=43
